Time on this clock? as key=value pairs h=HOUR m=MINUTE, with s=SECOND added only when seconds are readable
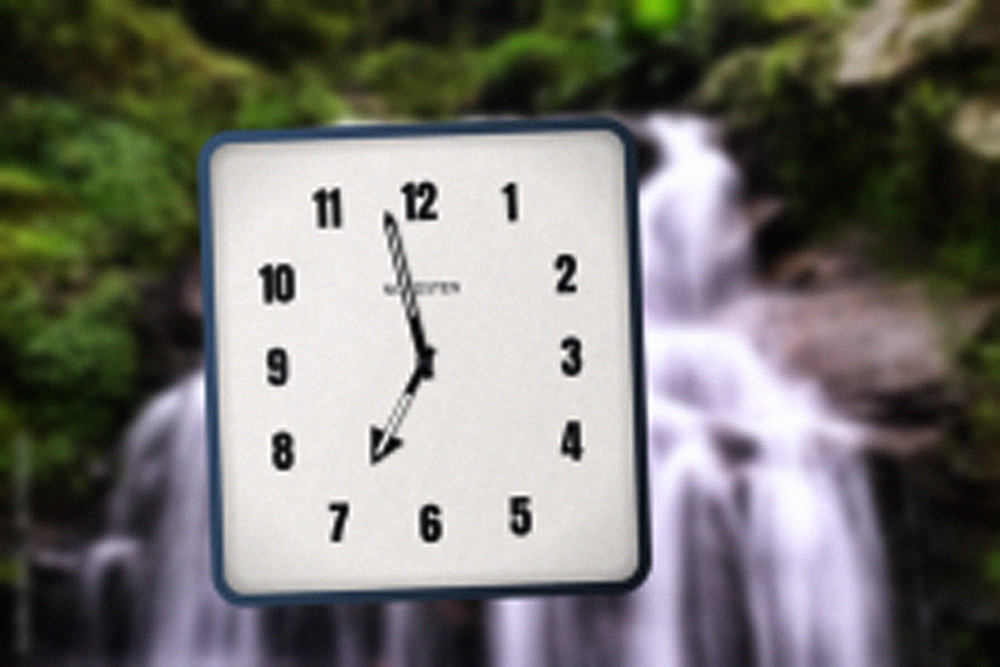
h=6 m=58
